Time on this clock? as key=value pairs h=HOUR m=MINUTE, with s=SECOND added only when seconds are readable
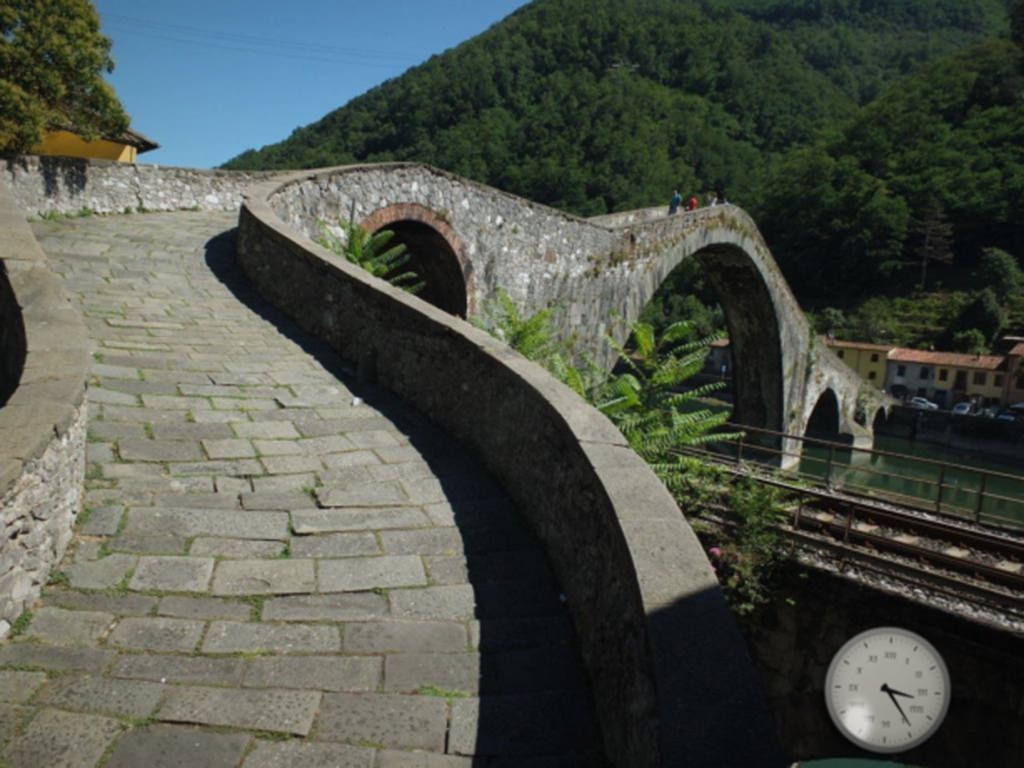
h=3 m=24
